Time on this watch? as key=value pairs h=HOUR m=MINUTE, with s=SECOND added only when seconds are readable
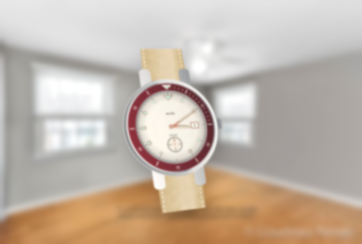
h=3 m=10
